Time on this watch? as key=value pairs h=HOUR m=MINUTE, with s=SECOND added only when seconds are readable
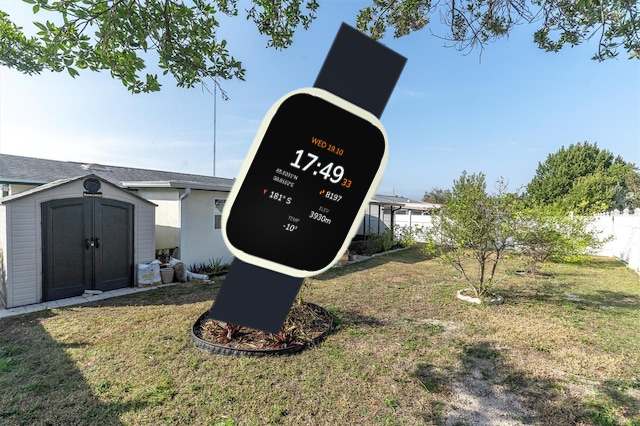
h=17 m=49 s=33
